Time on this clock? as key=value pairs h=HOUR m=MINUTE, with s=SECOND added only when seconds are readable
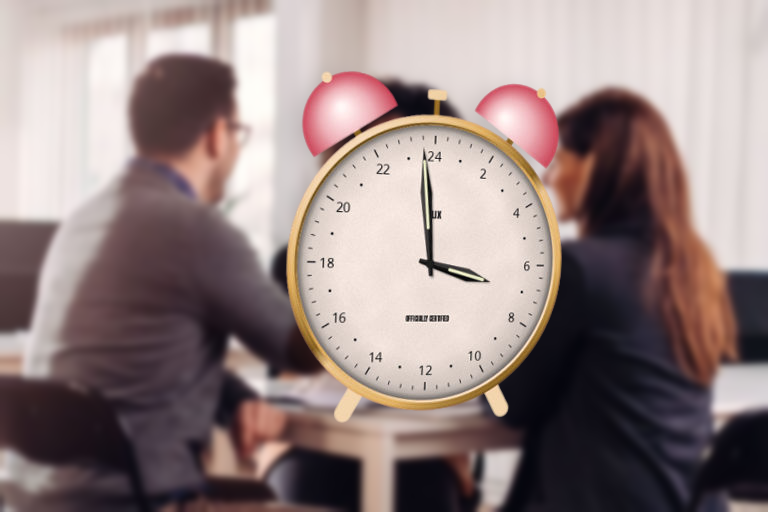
h=6 m=59
